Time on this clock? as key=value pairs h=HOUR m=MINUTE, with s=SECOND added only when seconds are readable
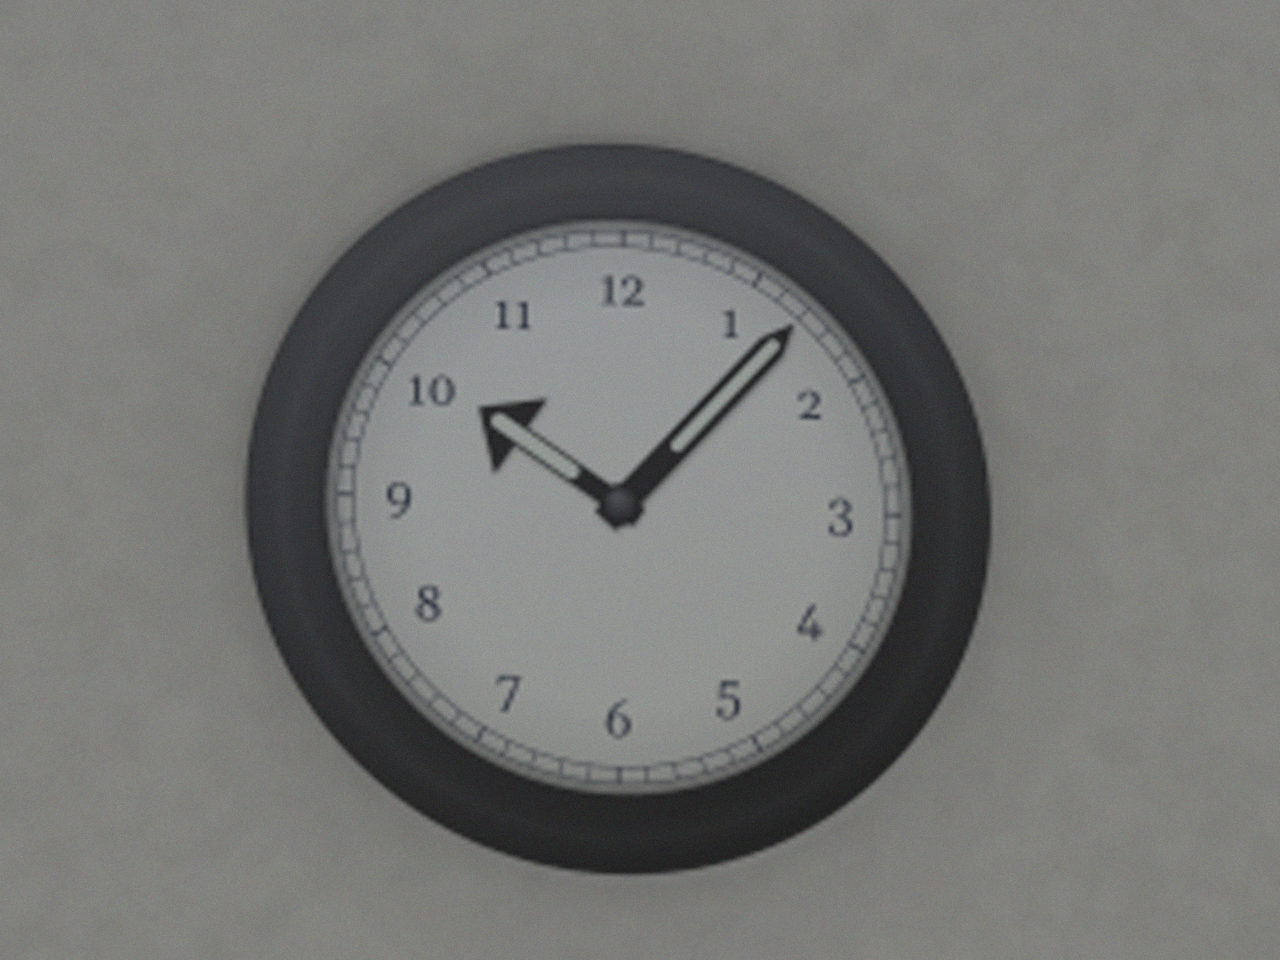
h=10 m=7
